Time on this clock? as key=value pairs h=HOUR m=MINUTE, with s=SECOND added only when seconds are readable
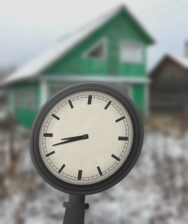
h=8 m=42
